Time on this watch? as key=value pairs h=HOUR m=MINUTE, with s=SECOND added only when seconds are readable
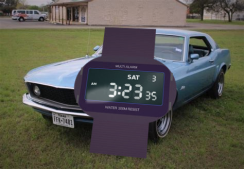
h=3 m=23 s=35
